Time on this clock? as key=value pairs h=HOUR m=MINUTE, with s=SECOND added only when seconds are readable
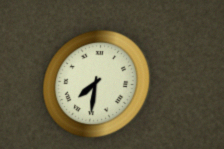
h=7 m=30
